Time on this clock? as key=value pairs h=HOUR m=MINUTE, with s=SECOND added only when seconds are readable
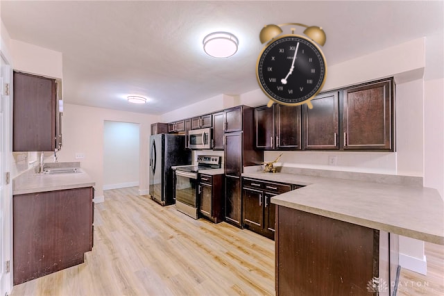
h=7 m=2
